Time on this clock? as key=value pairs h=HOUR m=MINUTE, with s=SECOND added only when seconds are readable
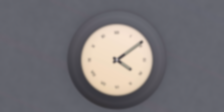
h=4 m=9
